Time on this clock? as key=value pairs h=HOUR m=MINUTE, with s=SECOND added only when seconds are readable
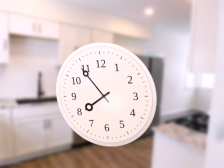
h=7 m=54
